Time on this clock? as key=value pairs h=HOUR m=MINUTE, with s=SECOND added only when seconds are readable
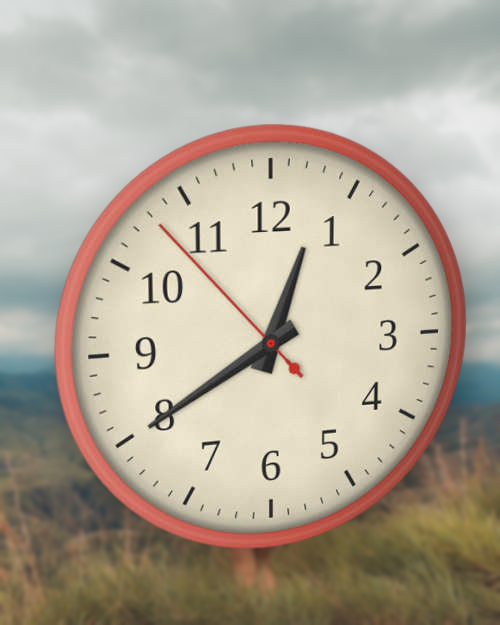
h=12 m=39 s=53
